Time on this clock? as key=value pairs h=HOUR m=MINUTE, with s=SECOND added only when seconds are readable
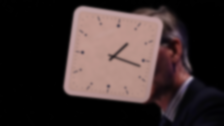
h=1 m=17
